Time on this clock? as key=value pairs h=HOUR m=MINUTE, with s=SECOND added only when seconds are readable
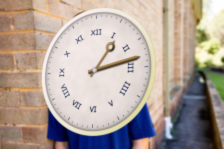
h=1 m=13
